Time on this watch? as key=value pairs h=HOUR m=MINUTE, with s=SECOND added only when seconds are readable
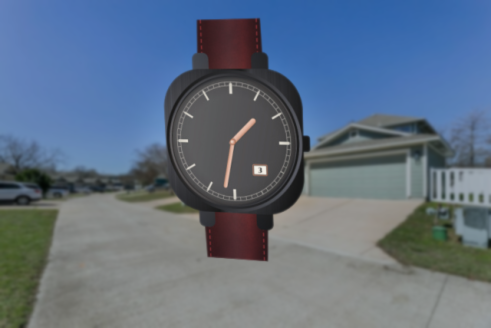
h=1 m=32
